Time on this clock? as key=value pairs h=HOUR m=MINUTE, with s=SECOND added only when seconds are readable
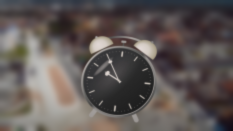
h=9 m=55
